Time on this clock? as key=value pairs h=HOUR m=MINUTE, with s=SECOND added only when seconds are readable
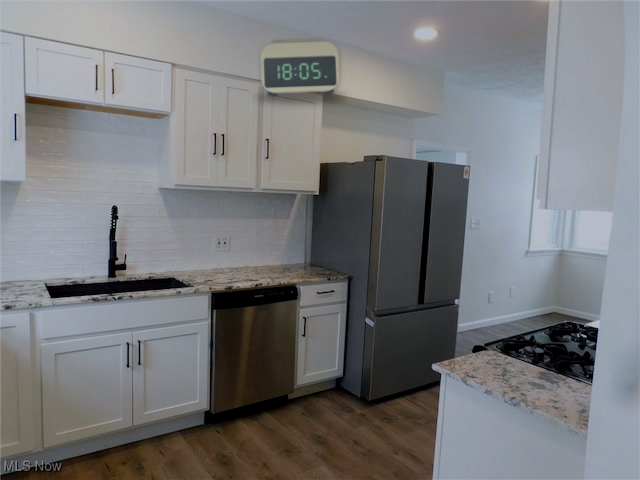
h=18 m=5
